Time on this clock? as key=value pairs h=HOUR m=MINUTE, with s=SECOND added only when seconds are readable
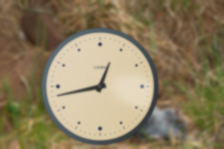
h=12 m=43
